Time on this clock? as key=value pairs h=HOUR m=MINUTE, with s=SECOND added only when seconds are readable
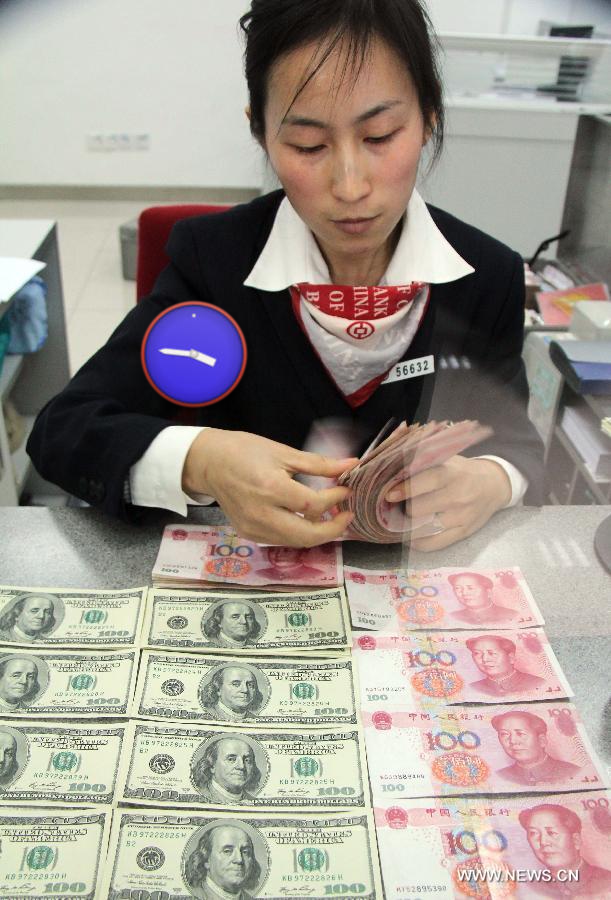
h=3 m=46
